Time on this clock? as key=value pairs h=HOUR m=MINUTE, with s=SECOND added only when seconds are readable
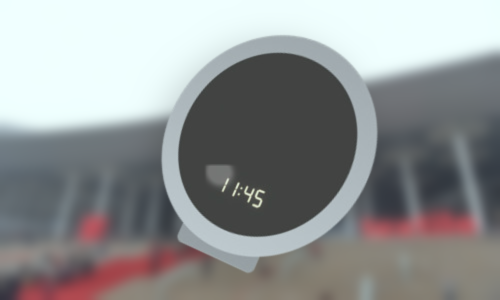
h=11 m=45
